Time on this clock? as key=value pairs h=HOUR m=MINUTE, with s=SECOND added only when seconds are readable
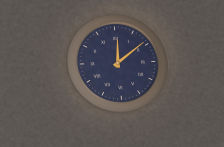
h=12 m=9
